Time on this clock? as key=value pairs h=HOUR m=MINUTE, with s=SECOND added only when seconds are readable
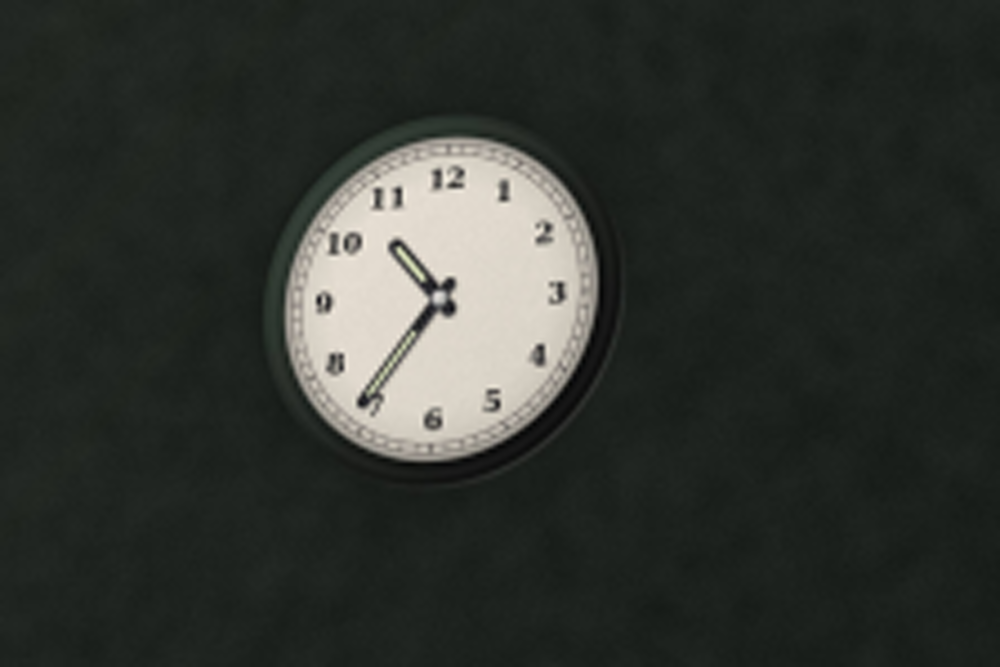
h=10 m=36
